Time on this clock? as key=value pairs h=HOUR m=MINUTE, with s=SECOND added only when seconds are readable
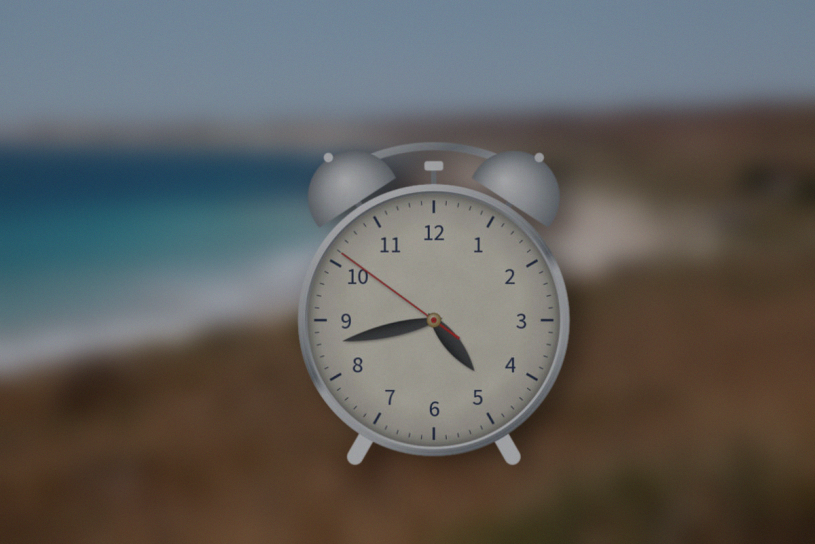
h=4 m=42 s=51
